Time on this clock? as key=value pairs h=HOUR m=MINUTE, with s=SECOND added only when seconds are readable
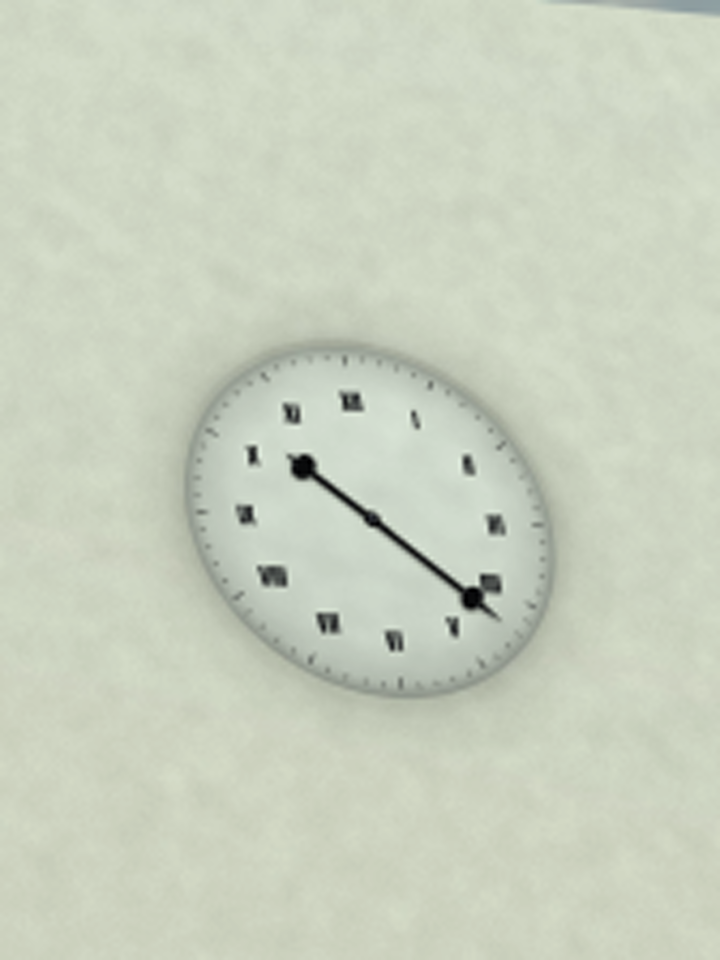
h=10 m=22
